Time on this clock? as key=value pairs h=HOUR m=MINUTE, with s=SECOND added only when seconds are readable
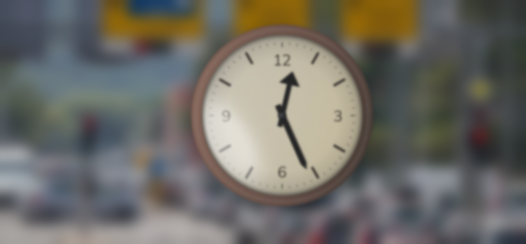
h=12 m=26
